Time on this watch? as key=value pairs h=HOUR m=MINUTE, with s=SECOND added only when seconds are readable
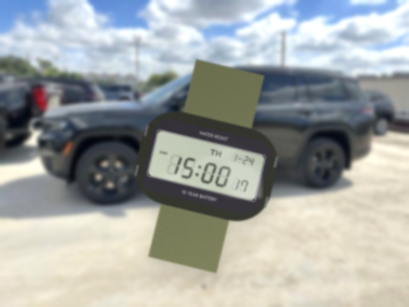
h=15 m=0 s=17
